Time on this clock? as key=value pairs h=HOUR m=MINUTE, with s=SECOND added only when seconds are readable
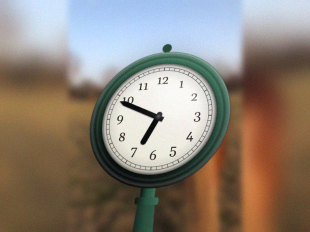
h=6 m=49
